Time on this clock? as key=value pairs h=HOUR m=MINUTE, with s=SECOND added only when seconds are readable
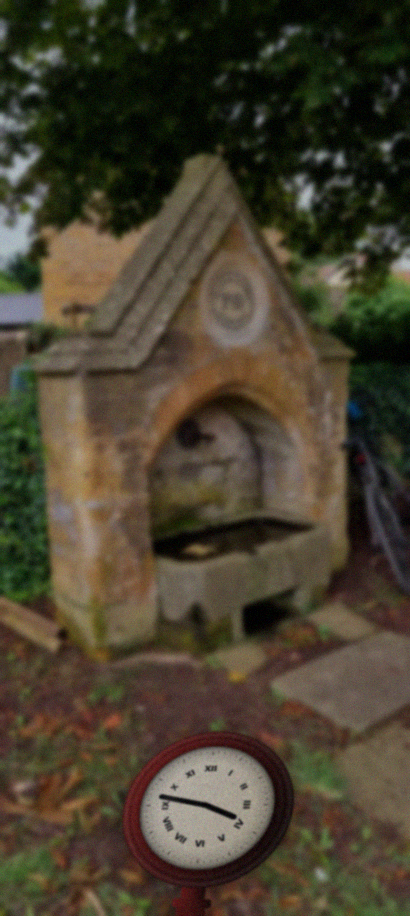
h=3 m=47
